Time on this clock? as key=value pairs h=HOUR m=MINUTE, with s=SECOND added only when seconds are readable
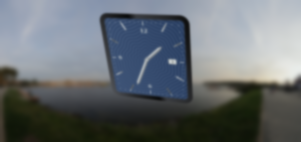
h=1 m=34
